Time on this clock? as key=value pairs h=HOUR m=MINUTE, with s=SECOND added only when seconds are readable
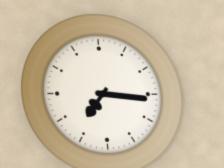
h=7 m=16
